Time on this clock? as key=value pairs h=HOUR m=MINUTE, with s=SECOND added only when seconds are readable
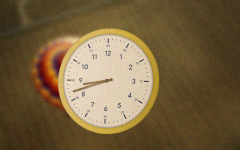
h=8 m=42
